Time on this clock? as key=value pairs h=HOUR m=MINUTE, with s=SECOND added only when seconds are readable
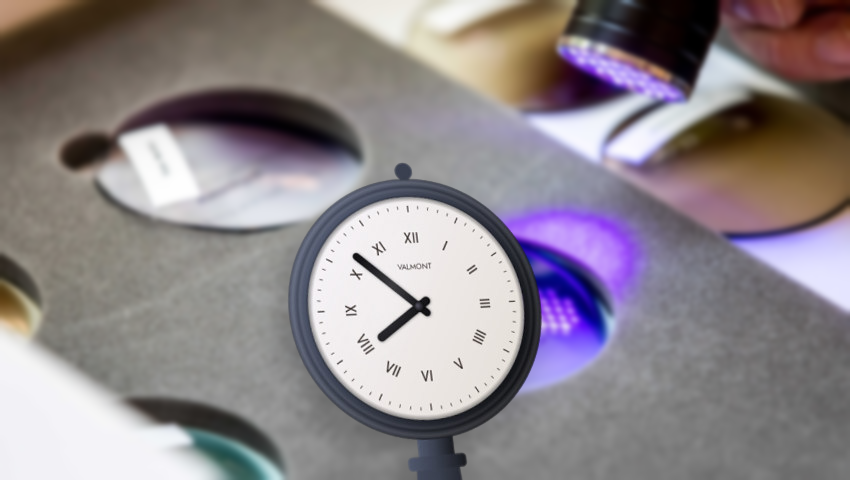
h=7 m=52
